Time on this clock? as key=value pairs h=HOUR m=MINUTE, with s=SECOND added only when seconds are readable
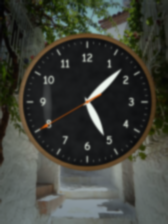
h=5 m=7 s=40
